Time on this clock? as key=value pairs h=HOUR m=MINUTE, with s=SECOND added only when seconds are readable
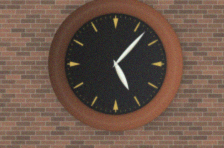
h=5 m=7
